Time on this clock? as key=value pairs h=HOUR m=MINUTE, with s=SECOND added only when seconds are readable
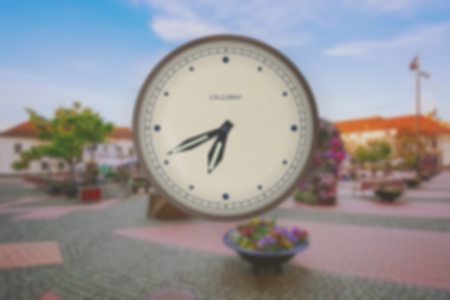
h=6 m=41
